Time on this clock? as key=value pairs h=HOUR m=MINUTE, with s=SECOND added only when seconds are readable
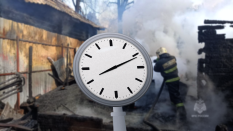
h=8 m=11
